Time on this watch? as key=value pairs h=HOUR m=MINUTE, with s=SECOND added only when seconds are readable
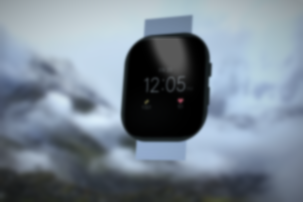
h=12 m=5
